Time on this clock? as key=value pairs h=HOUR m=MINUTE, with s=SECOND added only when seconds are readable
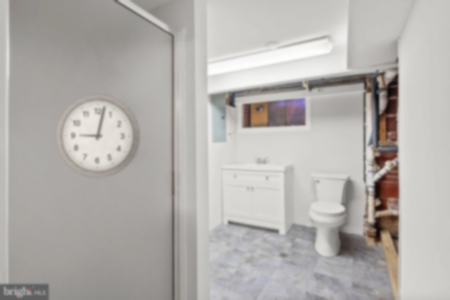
h=9 m=2
